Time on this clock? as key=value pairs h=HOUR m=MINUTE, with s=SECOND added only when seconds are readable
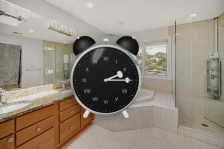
h=2 m=15
